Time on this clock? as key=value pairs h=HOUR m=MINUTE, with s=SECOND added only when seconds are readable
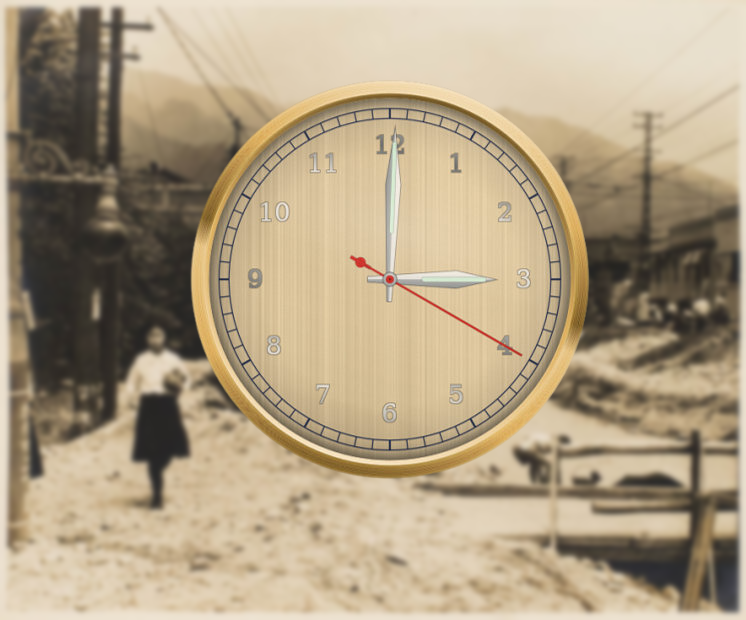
h=3 m=0 s=20
